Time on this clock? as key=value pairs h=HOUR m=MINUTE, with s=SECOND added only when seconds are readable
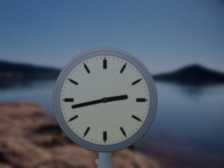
h=2 m=43
